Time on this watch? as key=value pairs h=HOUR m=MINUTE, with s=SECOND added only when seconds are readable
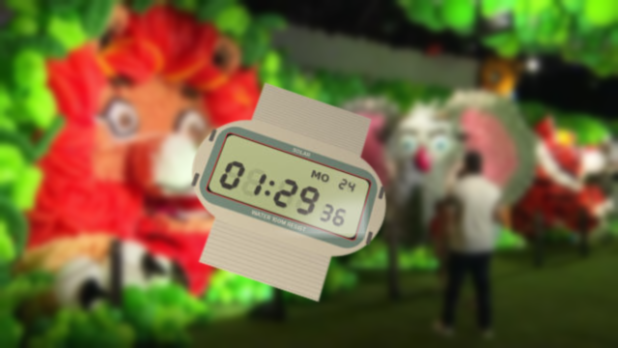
h=1 m=29 s=36
